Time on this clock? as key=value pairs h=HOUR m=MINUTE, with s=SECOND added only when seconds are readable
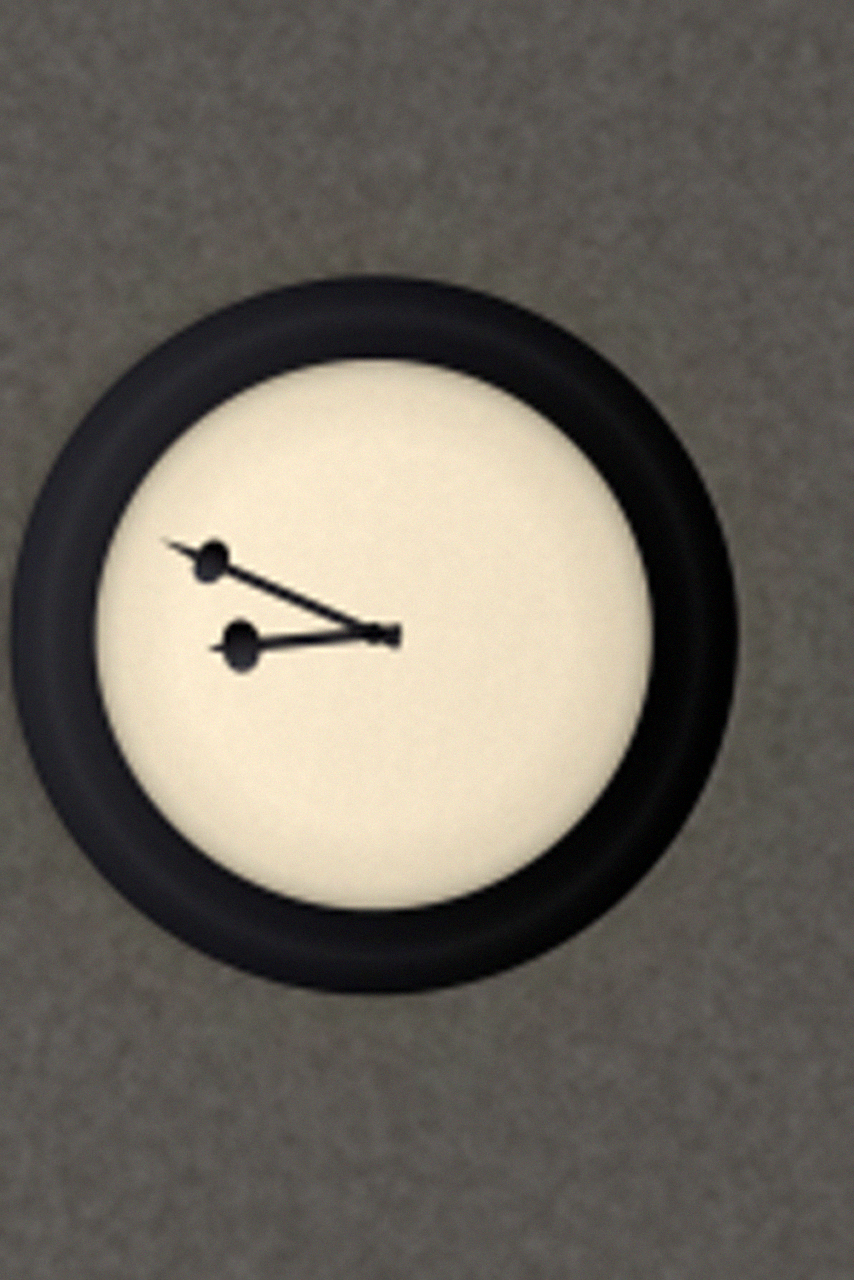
h=8 m=49
